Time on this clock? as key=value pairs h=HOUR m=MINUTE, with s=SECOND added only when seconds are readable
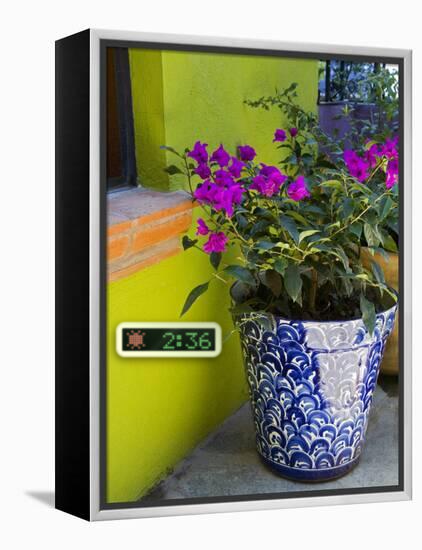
h=2 m=36
